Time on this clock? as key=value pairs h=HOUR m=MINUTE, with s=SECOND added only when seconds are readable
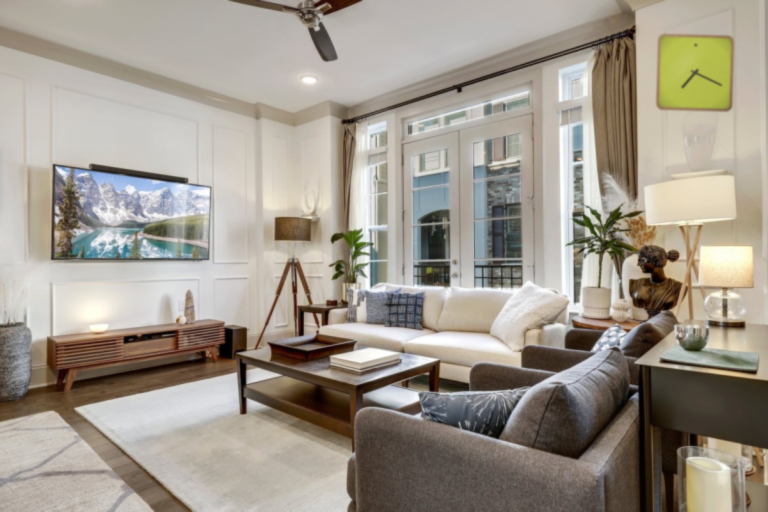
h=7 m=19
